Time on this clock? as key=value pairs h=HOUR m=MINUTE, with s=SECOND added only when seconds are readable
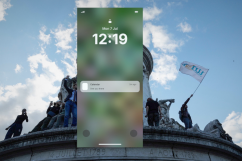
h=12 m=19
